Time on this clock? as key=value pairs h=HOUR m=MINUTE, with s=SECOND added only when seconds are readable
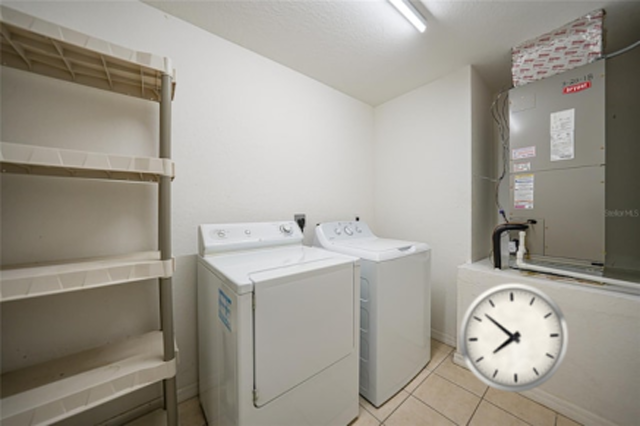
h=7 m=52
